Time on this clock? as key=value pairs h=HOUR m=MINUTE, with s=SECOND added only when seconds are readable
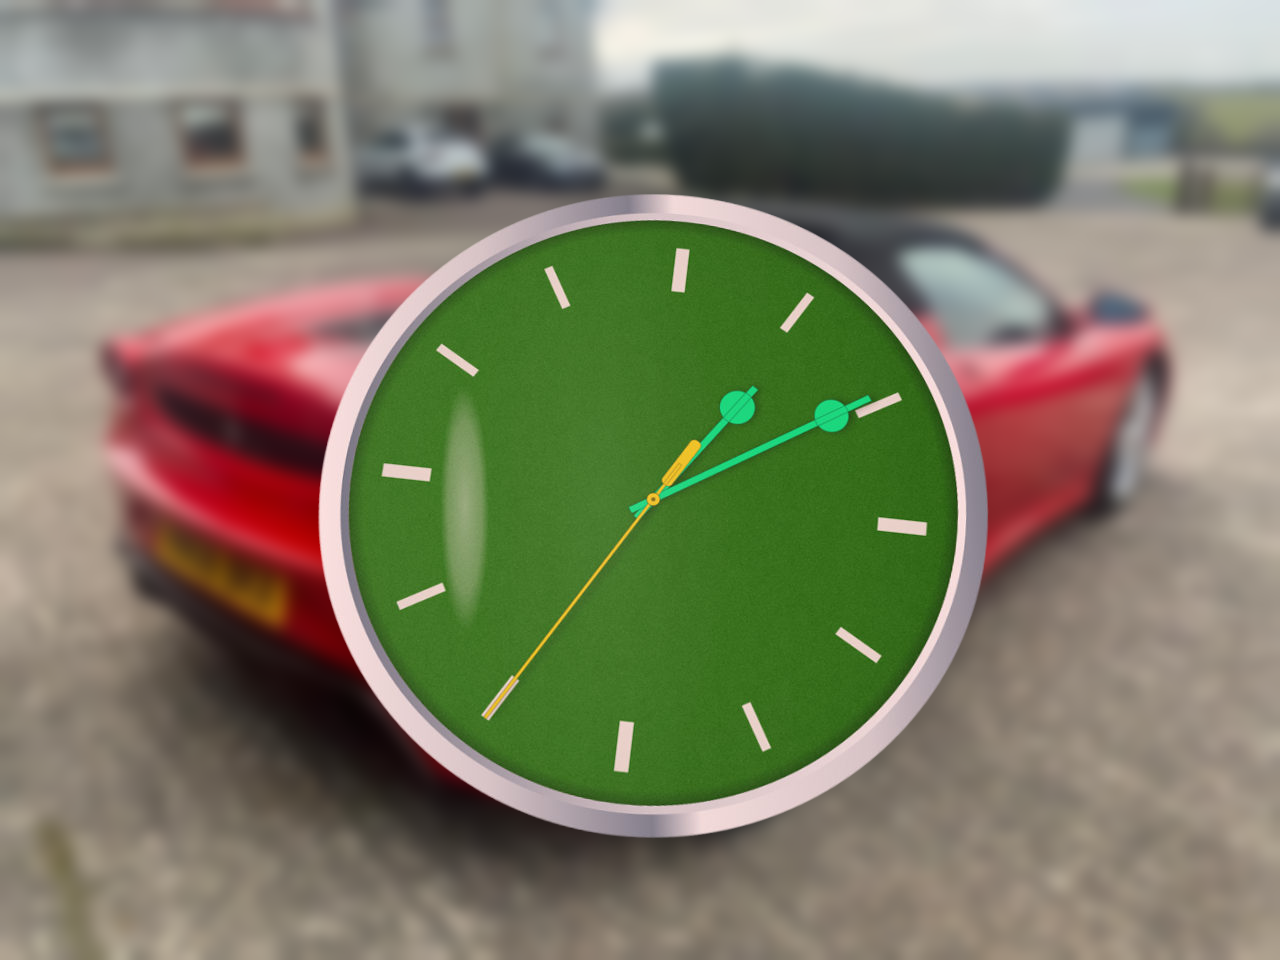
h=1 m=9 s=35
